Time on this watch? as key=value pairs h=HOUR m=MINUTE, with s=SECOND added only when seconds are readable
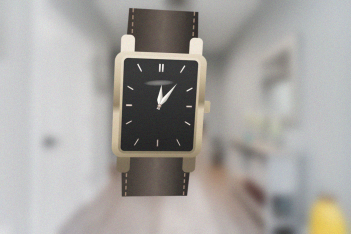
h=12 m=6
